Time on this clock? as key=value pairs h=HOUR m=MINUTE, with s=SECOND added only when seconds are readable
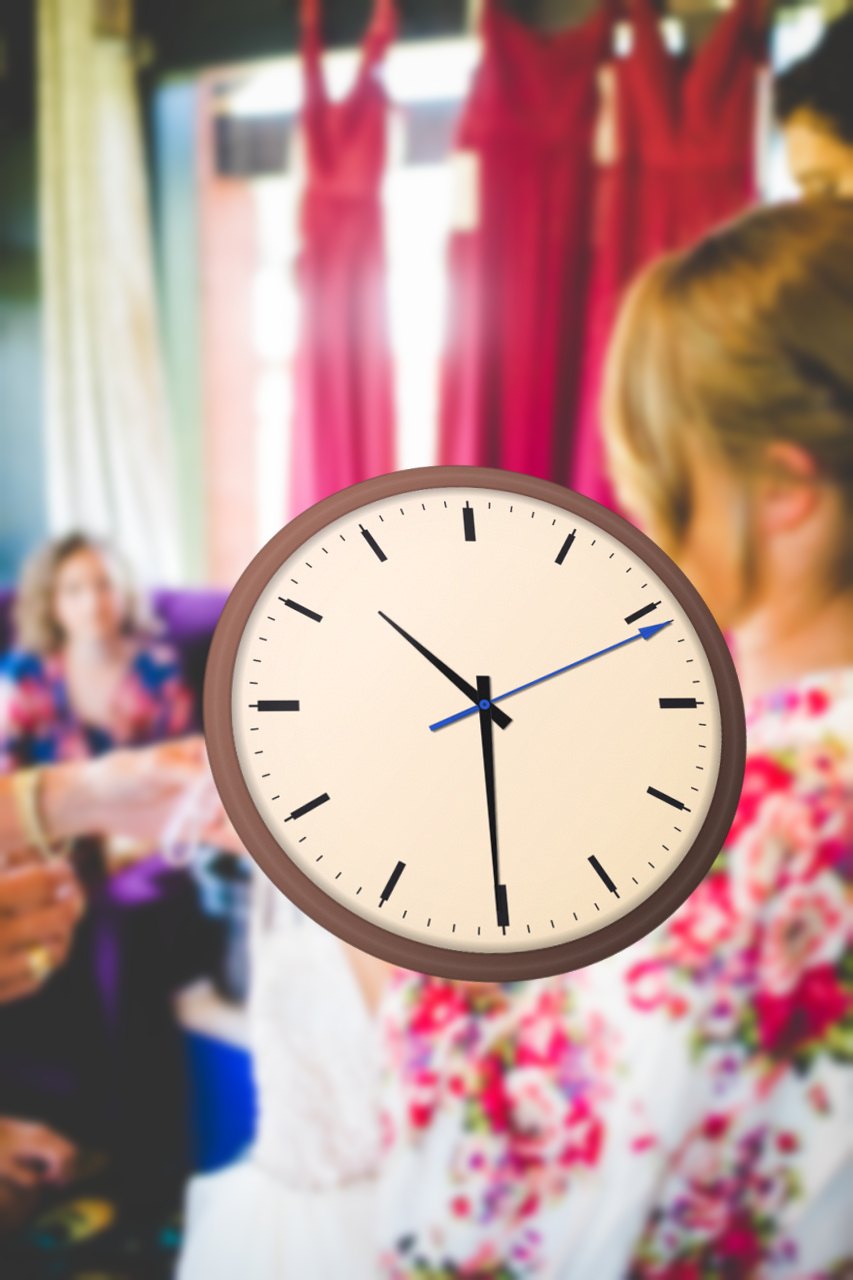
h=10 m=30 s=11
